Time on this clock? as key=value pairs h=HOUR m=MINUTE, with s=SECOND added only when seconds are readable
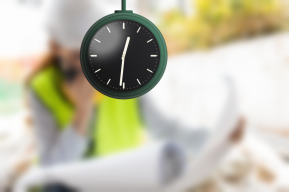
h=12 m=31
